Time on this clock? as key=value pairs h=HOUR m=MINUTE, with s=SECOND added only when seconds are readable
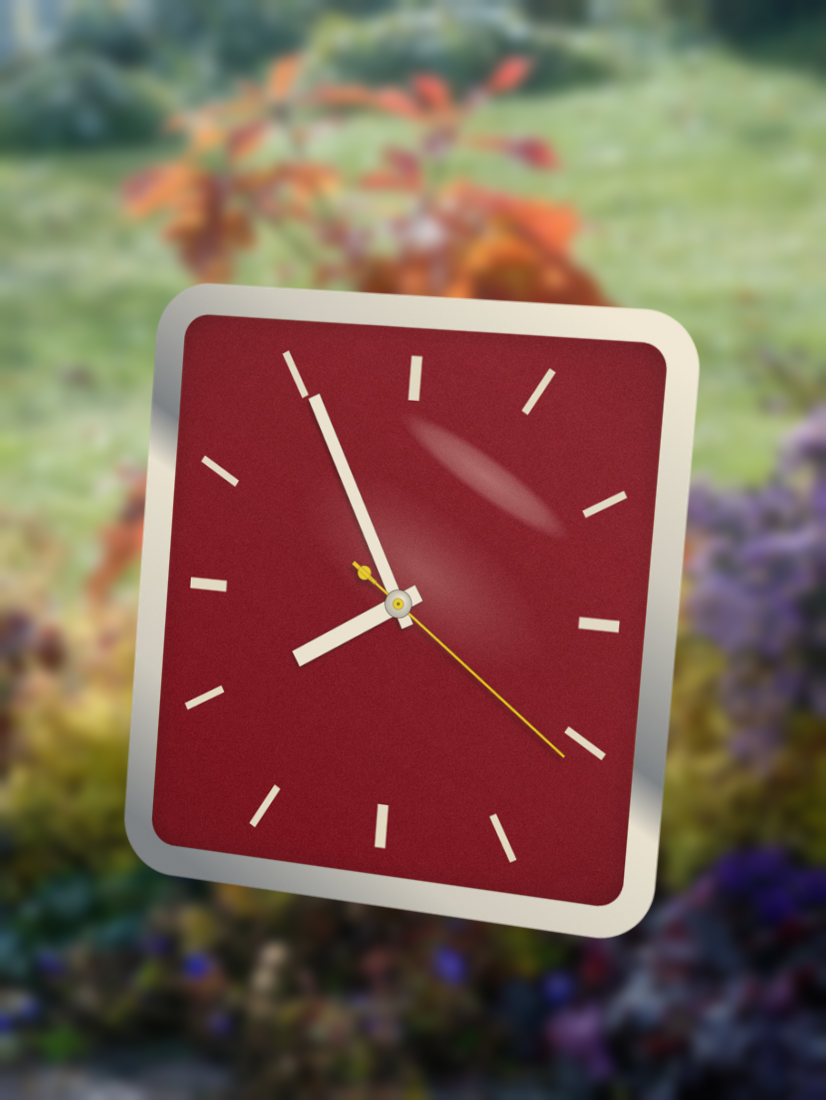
h=7 m=55 s=21
